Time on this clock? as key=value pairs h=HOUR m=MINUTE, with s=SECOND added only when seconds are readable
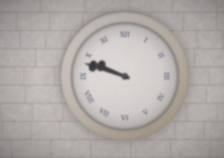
h=9 m=48
